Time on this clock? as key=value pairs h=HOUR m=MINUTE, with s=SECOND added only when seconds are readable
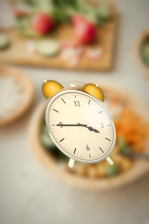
h=3 m=45
